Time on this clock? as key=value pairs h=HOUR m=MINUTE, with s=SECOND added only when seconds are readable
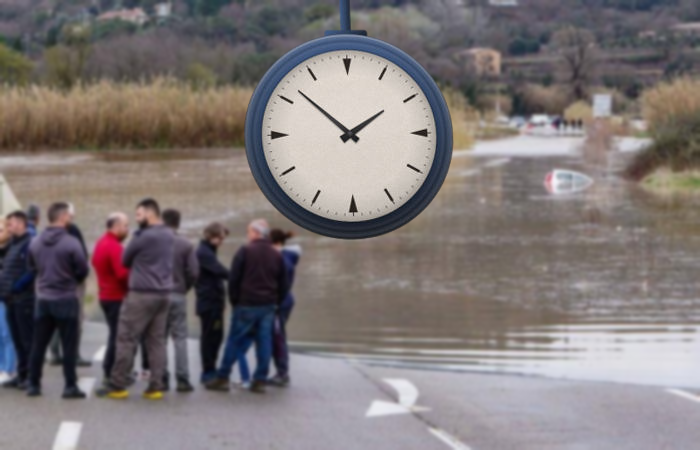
h=1 m=52
